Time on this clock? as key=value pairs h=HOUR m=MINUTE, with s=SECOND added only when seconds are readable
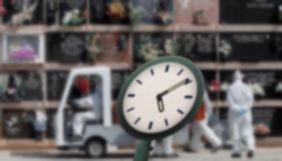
h=5 m=9
